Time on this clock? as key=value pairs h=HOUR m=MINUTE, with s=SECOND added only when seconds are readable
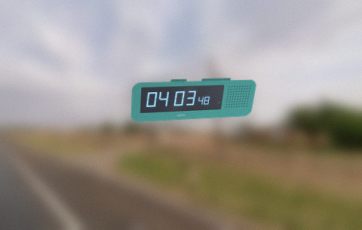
h=4 m=3 s=48
